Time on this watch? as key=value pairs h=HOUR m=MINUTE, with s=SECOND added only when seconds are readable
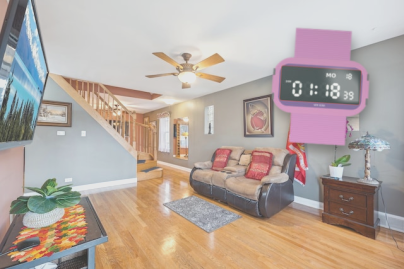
h=1 m=18 s=39
